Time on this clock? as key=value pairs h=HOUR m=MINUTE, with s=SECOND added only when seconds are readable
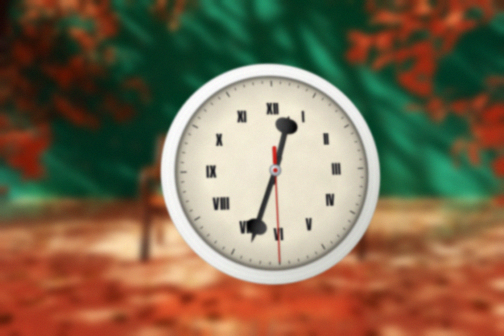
h=12 m=33 s=30
